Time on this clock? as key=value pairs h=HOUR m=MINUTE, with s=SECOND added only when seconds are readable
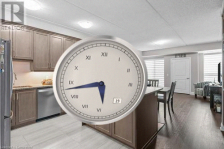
h=5 m=43
